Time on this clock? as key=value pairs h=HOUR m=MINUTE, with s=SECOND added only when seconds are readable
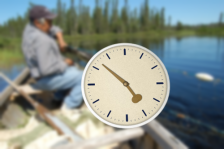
h=4 m=52
